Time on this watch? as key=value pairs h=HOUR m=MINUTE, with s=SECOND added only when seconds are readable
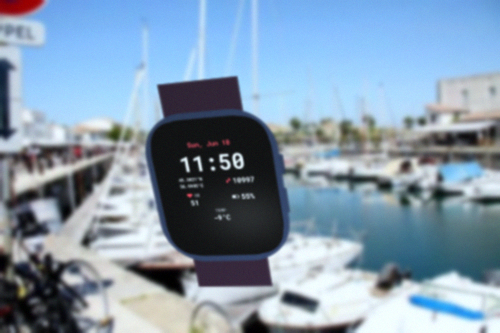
h=11 m=50
